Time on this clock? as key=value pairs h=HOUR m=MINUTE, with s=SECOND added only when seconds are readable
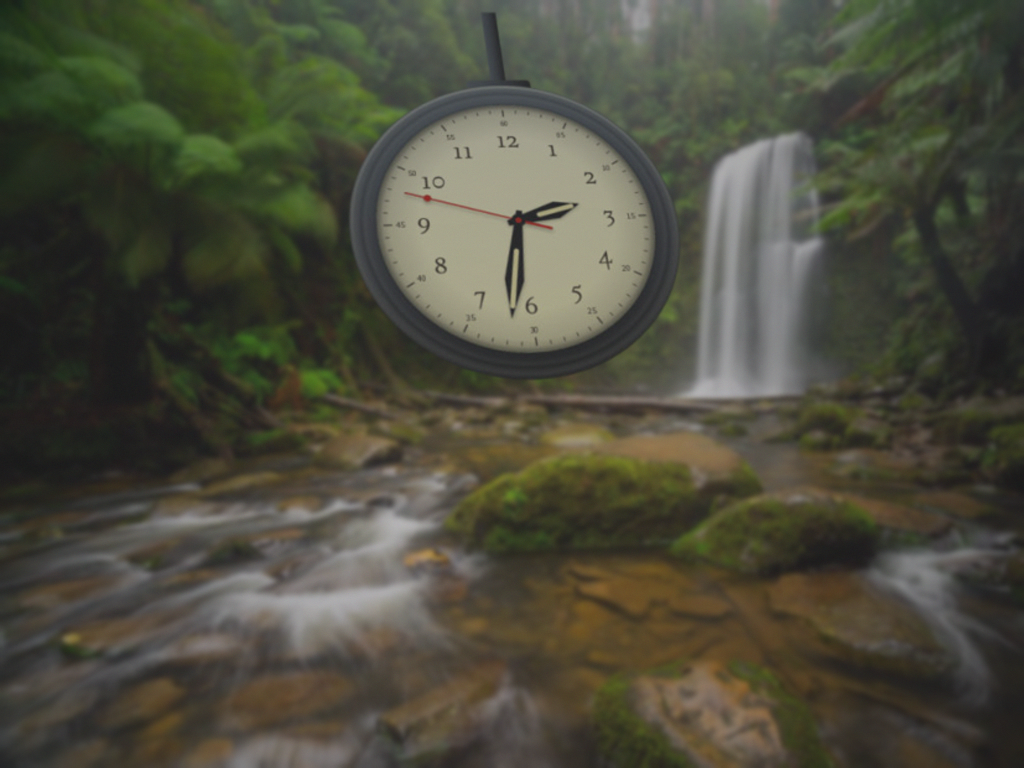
h=2 m=31 s=48
